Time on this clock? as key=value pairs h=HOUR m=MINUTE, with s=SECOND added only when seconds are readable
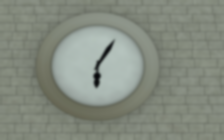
h=6 m=5
